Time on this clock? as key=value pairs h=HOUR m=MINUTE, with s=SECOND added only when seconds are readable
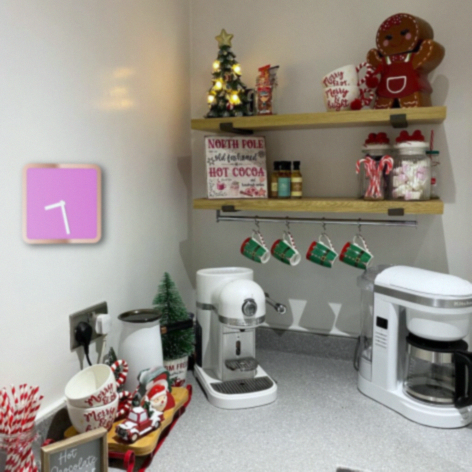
h=8 m=28
